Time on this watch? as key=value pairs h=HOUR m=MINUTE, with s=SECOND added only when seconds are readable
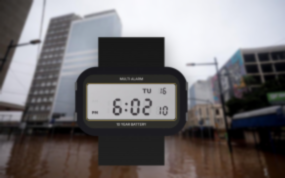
h=6 m=2 s=10
